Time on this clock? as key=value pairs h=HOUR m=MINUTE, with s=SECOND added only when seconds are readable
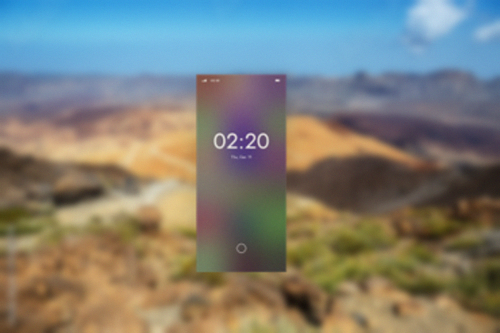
h=2 m=20
